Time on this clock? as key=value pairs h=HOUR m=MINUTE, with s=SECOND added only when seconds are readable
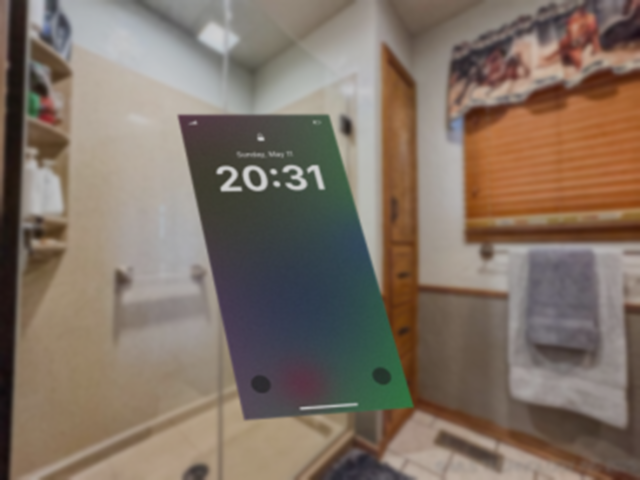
h=20 m=31
